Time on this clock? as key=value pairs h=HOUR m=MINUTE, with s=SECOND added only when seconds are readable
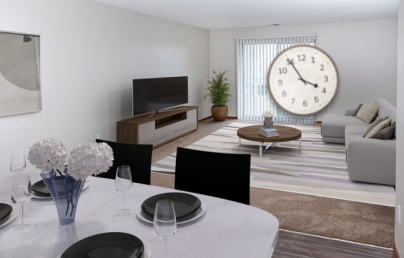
h=3 m=55
